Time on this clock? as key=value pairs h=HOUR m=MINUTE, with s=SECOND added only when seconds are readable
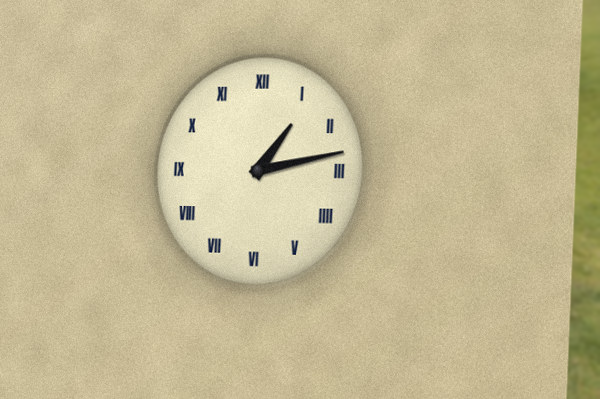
h=1 m=13
